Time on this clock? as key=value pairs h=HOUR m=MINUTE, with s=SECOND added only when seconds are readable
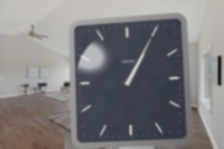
h=1 m=5
